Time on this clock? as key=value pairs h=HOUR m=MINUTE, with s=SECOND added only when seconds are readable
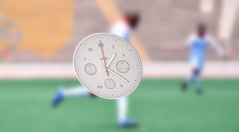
h=1 m=22
